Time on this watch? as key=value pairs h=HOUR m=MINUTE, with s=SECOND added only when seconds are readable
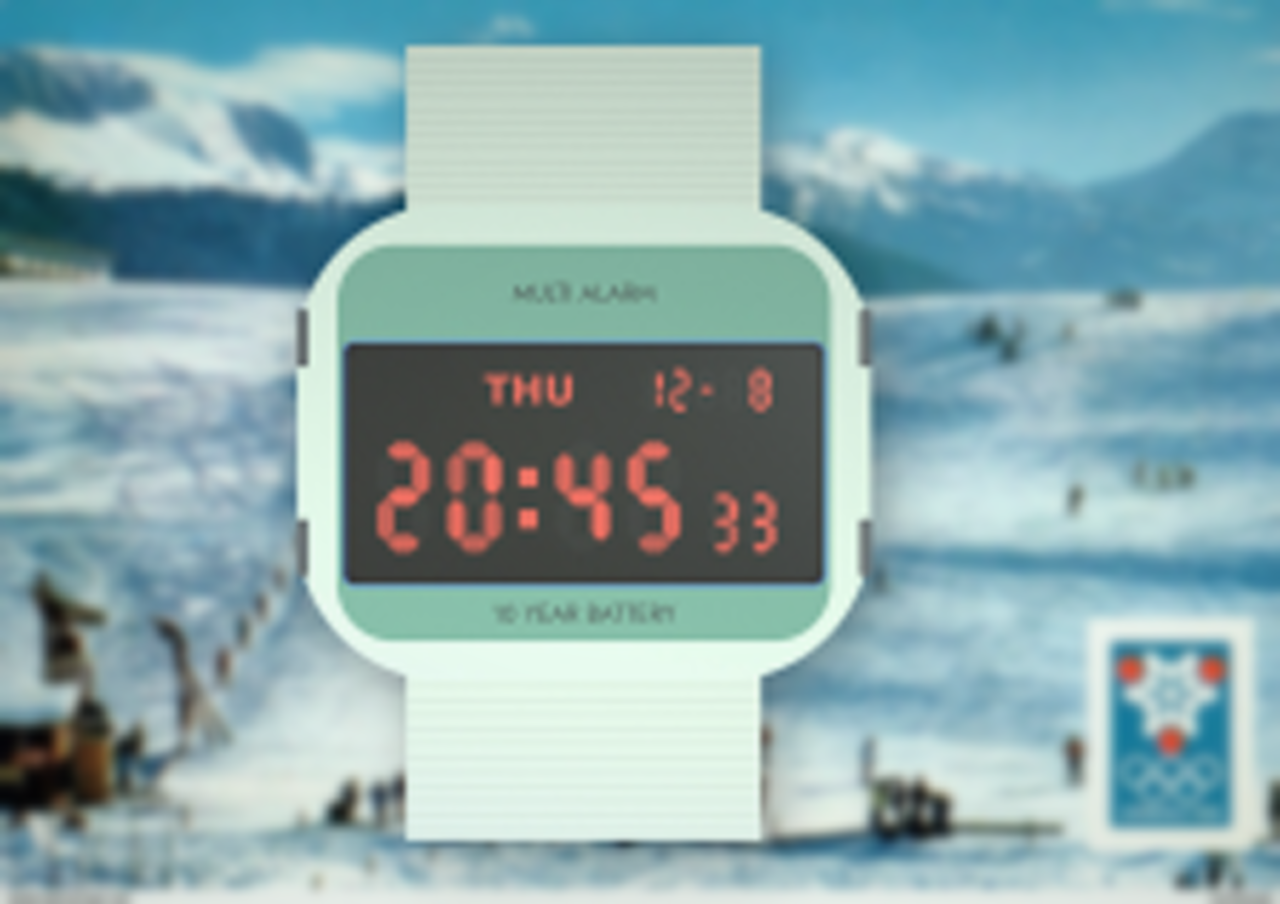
h=20 m=45 s=33
